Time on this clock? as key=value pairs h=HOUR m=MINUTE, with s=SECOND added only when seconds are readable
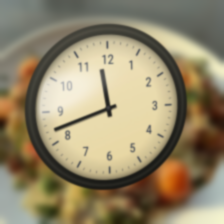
h=11 m=42
